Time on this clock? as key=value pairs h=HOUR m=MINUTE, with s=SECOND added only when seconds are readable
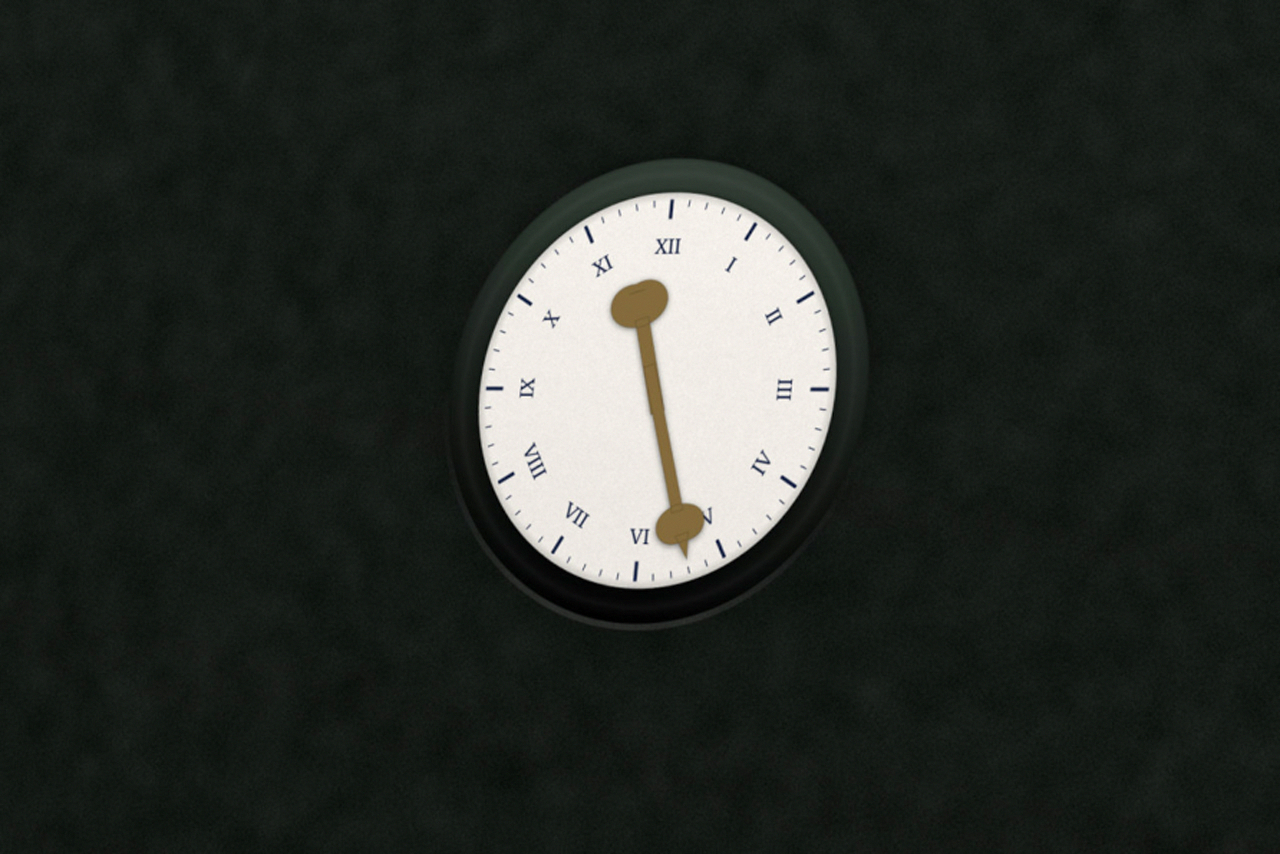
h=11 m=27
